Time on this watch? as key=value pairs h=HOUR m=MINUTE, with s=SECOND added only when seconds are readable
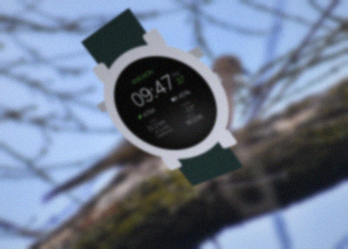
h=9 m=47
